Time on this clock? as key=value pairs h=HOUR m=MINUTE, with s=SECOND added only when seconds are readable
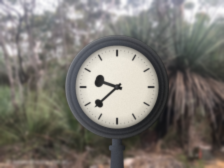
h=9 m=38
